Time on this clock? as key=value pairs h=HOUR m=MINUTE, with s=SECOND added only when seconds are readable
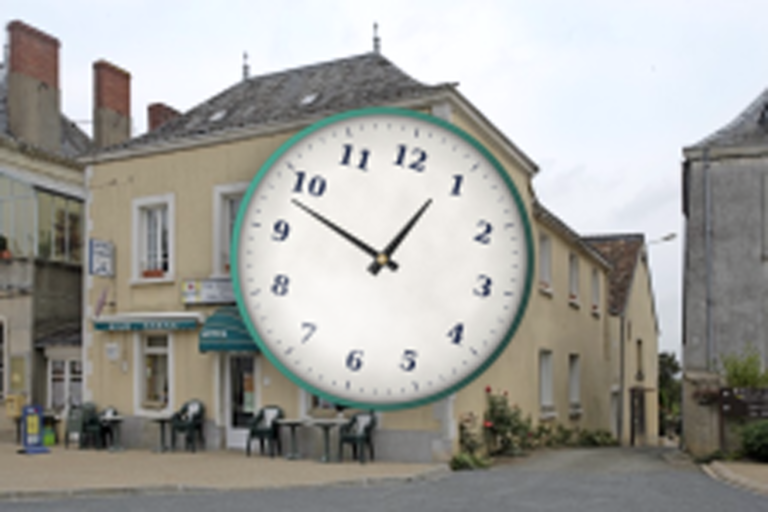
h=12 m=48
